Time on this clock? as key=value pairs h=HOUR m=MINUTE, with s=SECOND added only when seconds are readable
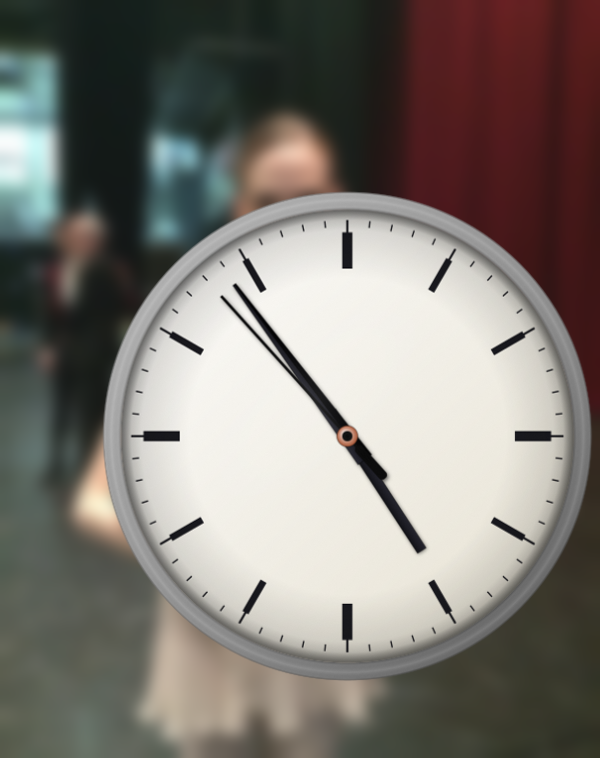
h=4 m=53 s=53
